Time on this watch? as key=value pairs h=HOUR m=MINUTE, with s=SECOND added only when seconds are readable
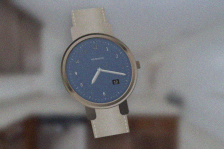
h=7 m=18
